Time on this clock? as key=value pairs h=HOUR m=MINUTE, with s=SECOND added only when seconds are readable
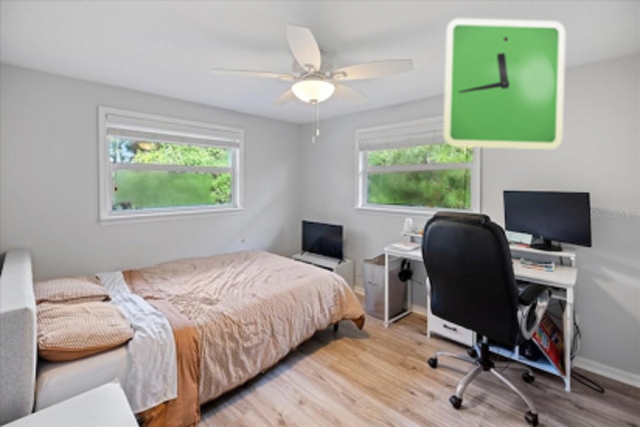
h=11 m=43
